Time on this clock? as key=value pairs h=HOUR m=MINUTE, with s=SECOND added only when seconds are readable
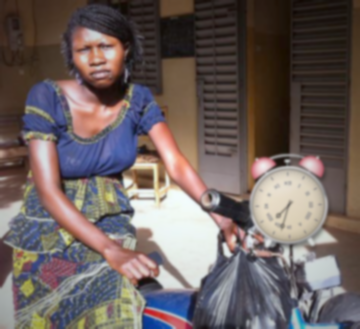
h=7 m=33
